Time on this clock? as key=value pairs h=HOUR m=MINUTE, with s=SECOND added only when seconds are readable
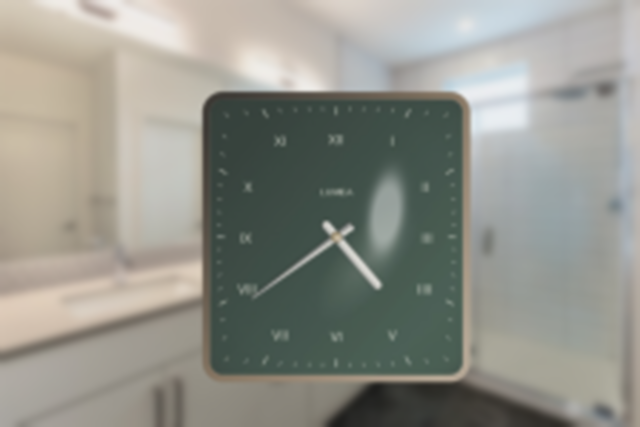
h=4 m=39
